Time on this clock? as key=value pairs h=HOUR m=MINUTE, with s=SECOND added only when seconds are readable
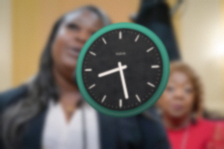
h=8 m=28
